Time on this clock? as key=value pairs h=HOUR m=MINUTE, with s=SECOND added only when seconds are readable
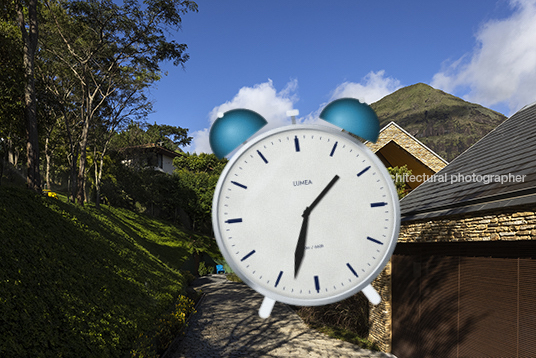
h=1 m=33
